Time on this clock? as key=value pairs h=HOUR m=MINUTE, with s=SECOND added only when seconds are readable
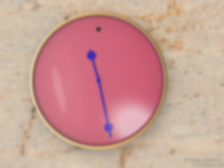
h=11 m=28
